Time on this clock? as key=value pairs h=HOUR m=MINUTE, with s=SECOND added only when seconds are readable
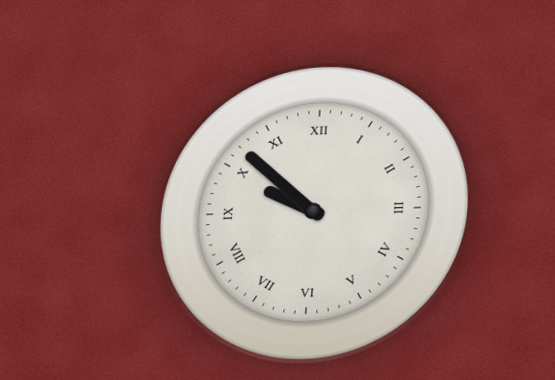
h=9 m=52
